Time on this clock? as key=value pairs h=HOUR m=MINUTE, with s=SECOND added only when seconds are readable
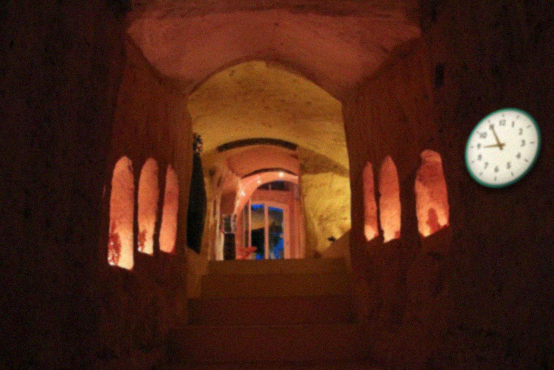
h=8 m=55
